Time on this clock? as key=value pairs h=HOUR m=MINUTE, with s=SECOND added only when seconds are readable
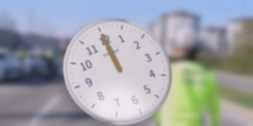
h=12 m=0
